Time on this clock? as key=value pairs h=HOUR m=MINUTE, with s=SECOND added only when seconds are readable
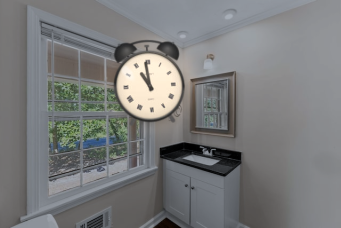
h=10 m=59
